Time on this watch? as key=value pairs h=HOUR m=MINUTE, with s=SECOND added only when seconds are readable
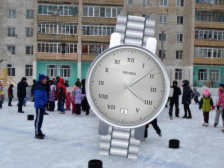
h=4 m=8
